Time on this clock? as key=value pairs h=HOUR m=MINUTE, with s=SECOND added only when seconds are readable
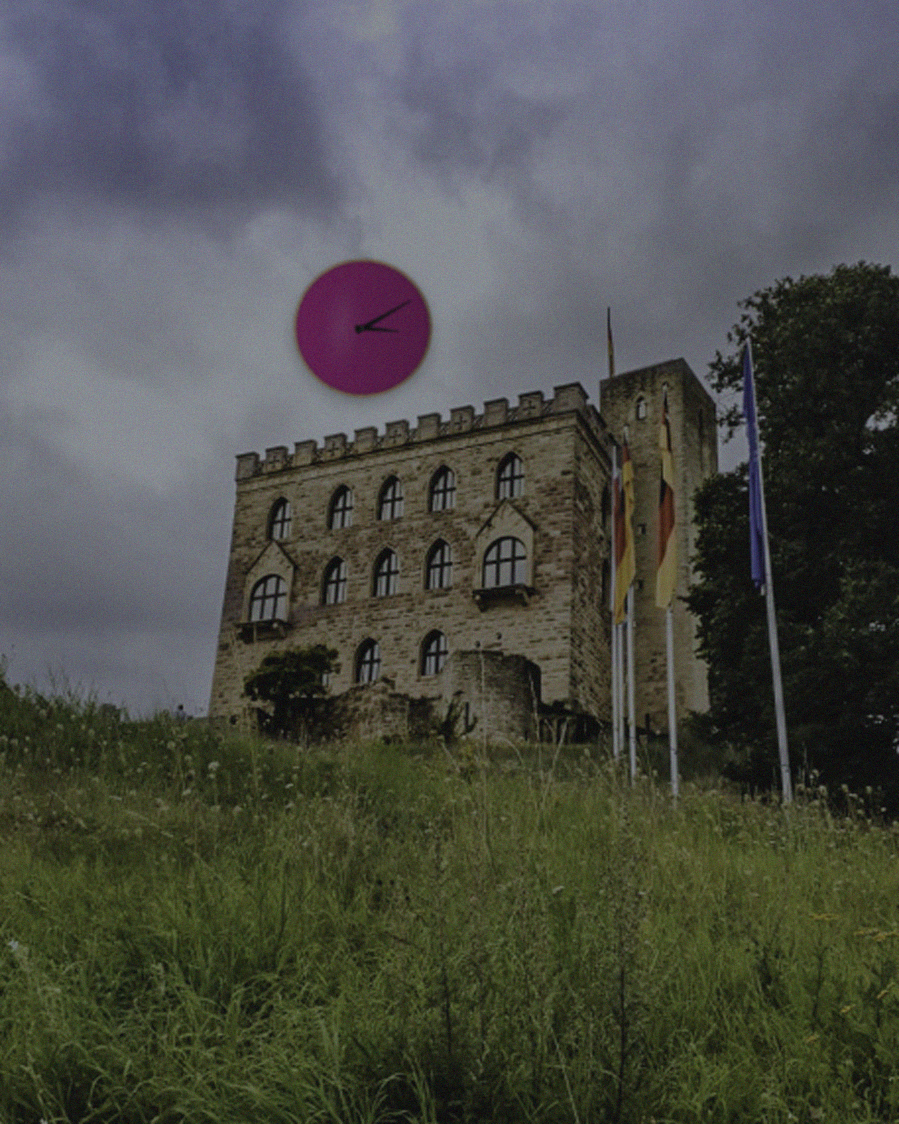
h=3 m=10
